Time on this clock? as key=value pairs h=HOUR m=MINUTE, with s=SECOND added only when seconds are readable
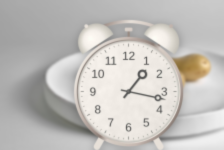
h=1 m=17
